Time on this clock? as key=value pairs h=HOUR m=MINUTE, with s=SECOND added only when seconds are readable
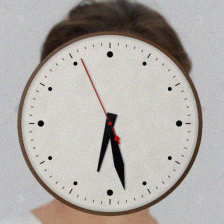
h=6 m=27 s=56
